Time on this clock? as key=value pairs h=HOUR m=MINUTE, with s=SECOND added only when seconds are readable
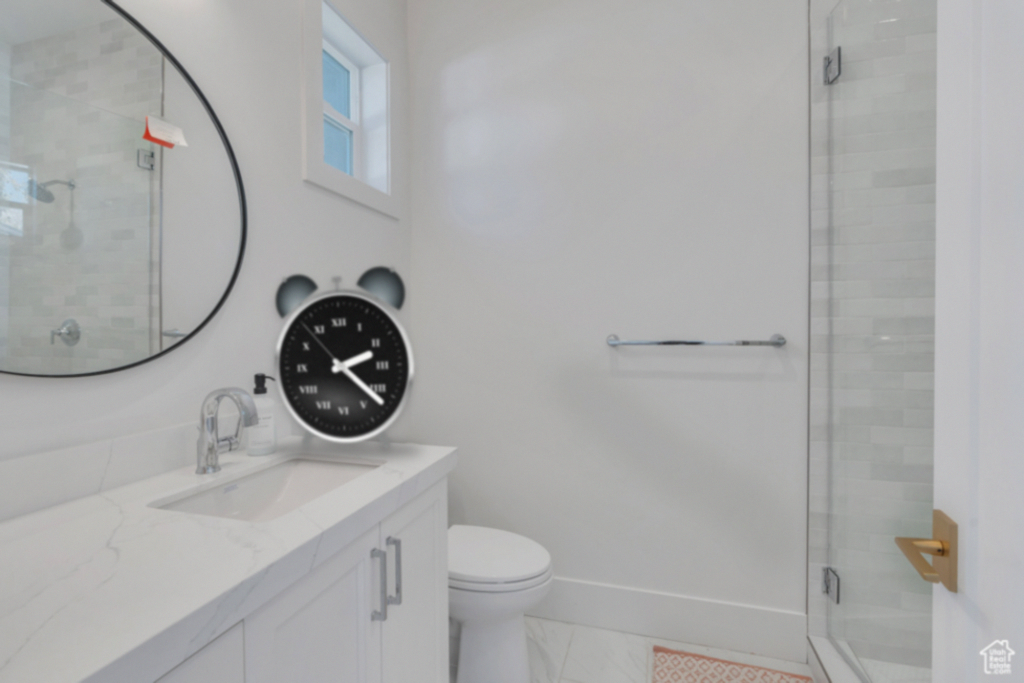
h=2 m=21 s=53
